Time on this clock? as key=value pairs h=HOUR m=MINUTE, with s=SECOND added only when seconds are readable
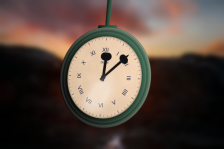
h=12 m=8
